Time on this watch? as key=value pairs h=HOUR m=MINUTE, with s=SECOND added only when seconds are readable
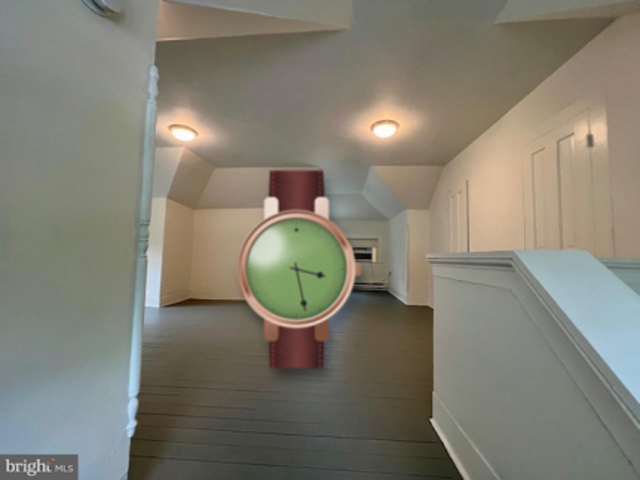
h=3 m=28
